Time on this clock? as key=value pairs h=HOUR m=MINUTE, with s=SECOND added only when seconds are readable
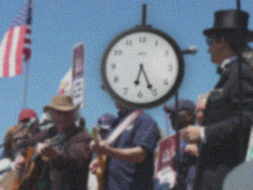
h=6 m=26
